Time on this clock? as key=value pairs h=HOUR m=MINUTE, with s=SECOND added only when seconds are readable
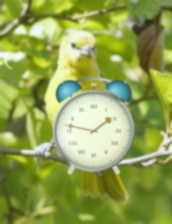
h=1 m=47
